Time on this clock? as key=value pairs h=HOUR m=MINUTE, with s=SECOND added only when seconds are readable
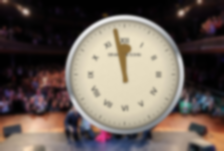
h=11 m=58
